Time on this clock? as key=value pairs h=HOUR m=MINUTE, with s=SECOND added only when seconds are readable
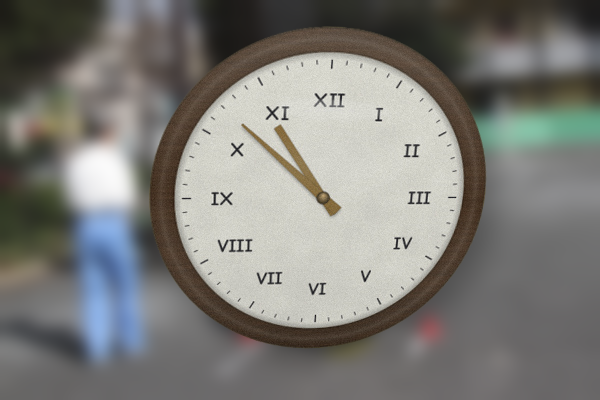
h=10 m=52
